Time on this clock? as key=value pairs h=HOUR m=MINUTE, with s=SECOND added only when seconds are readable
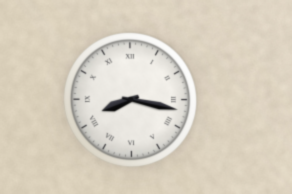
h=8 m=17
